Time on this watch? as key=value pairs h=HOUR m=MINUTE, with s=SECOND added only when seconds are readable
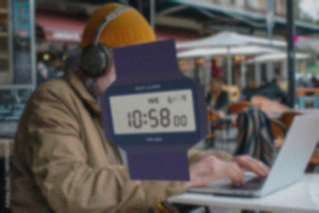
h=10 m=58
